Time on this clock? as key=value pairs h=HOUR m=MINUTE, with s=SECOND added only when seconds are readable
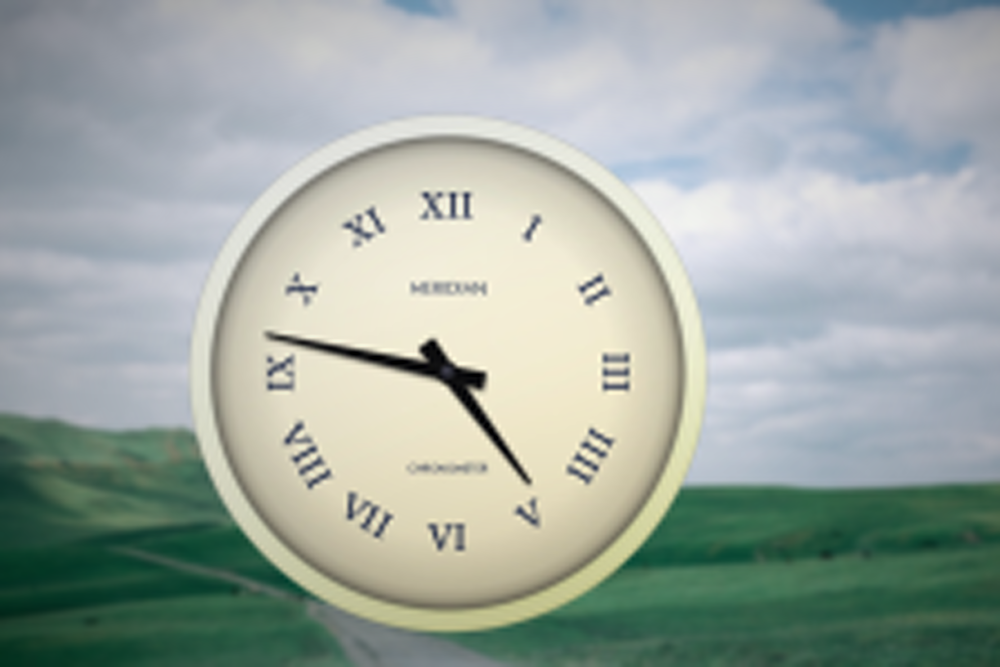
h=4 m=47
